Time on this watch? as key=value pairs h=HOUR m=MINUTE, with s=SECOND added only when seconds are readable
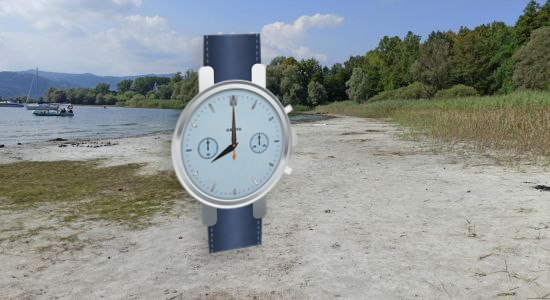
h=8 m=0
